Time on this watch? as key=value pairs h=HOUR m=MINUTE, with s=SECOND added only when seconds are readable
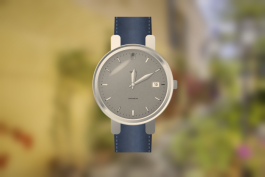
h=12 m=10
